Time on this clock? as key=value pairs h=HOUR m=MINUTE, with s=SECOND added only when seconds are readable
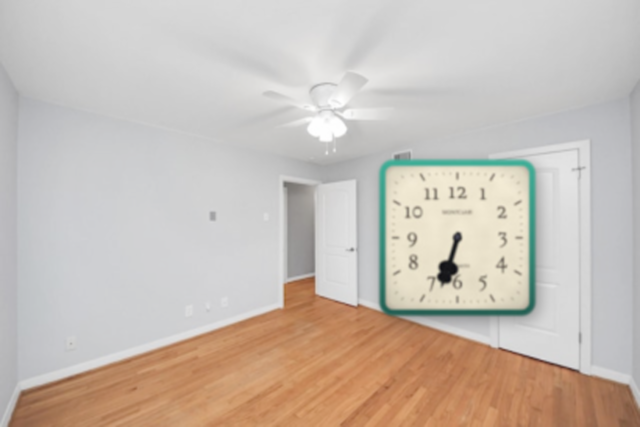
h=6 m=33
